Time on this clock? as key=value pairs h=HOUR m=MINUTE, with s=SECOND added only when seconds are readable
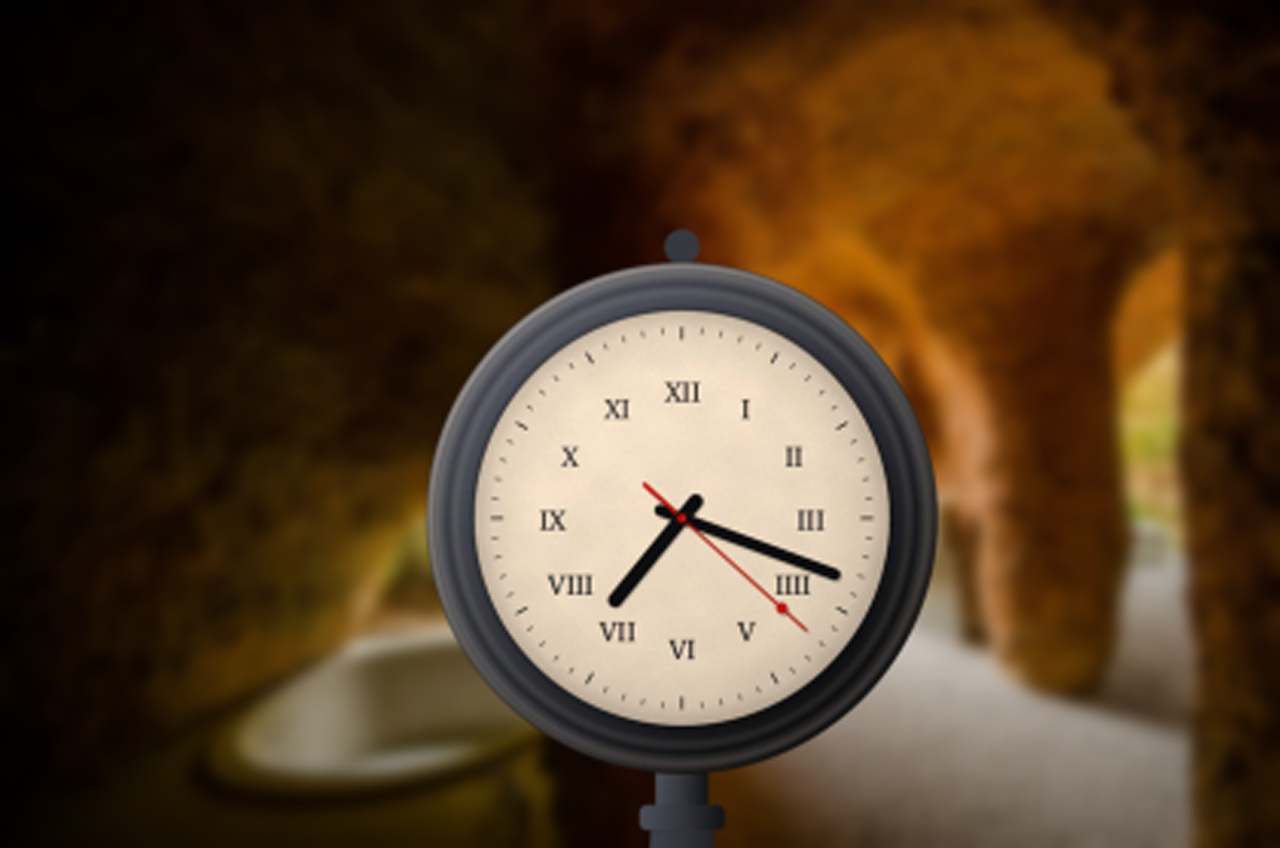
h=7 m=18 s=22
